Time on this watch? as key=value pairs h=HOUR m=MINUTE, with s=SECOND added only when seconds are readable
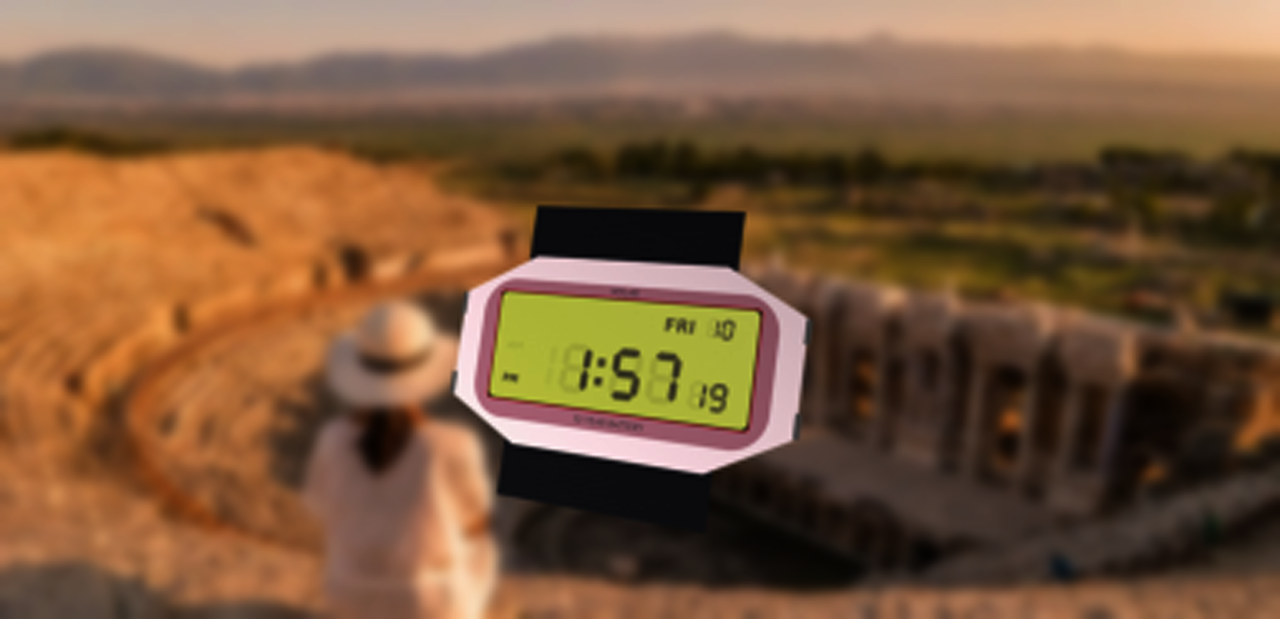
h=1 m=57 s=19
